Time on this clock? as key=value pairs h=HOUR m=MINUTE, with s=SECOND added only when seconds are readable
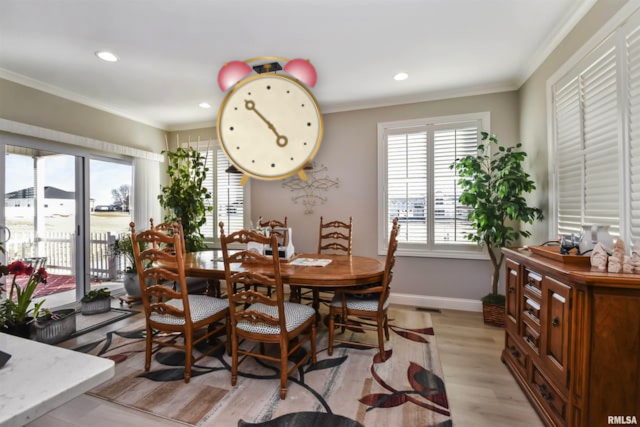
h=4 m=53
